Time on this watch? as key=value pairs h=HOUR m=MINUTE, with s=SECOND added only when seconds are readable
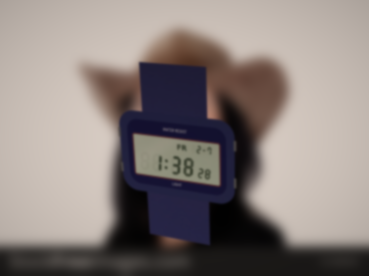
h=1 m=38
